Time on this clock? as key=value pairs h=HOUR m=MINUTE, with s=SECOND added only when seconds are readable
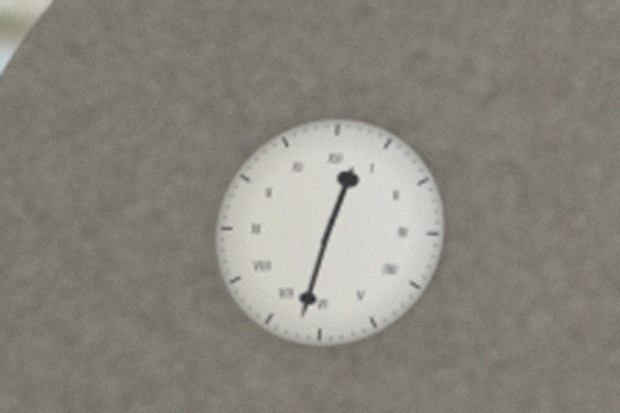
h=12 m=32
